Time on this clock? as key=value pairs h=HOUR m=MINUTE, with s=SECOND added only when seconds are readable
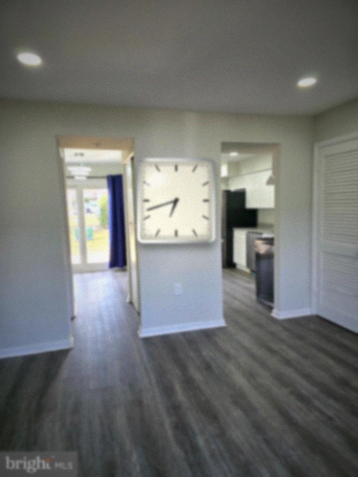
h=6 m=42
